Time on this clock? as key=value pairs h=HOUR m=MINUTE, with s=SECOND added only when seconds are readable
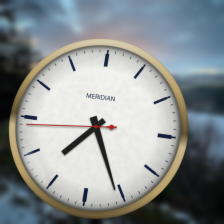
h=7 m=25 s=44
